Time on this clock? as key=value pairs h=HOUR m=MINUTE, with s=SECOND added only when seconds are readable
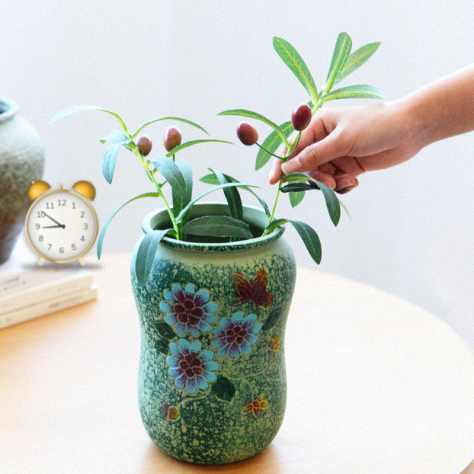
h=8 m=51
